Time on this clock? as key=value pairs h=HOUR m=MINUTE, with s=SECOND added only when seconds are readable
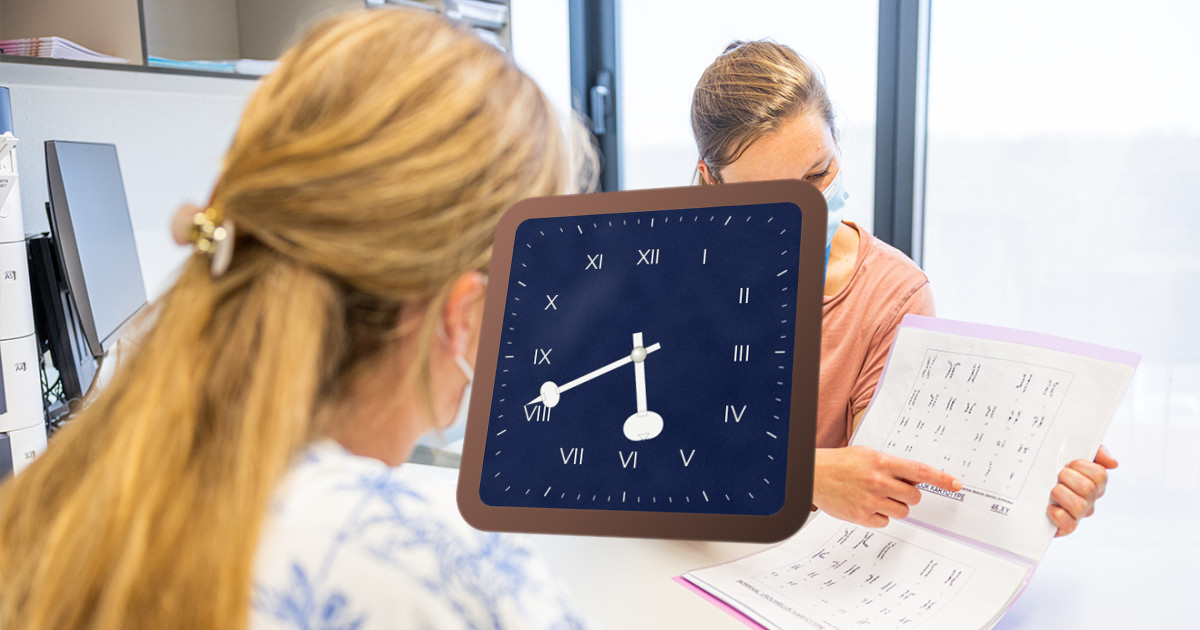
h=5 m=41
